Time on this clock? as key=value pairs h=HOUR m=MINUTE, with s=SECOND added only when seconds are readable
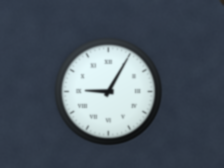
h=9 m=5
